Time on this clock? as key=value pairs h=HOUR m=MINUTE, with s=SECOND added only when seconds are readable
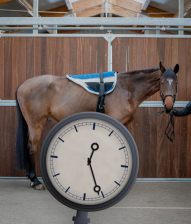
h=12 m=26
